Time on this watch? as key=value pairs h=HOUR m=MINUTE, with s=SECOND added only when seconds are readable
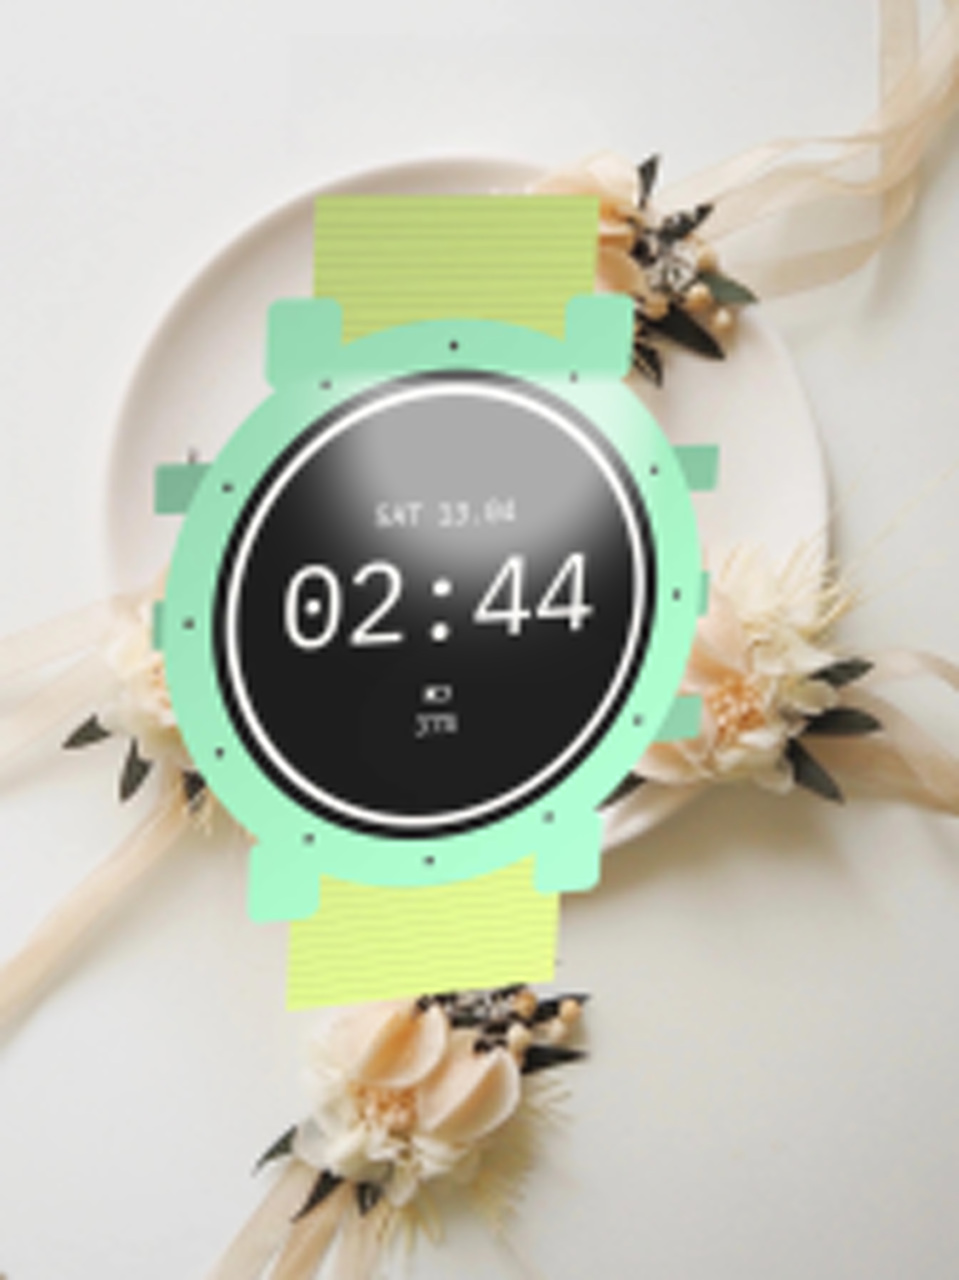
h=2 m=44
